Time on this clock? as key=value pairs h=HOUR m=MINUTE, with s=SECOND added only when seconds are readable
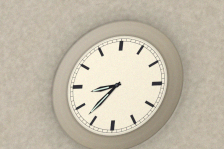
h=8 m=37
